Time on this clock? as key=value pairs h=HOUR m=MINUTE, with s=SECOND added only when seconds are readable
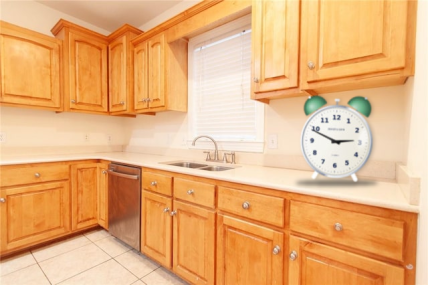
h=2 m=49
